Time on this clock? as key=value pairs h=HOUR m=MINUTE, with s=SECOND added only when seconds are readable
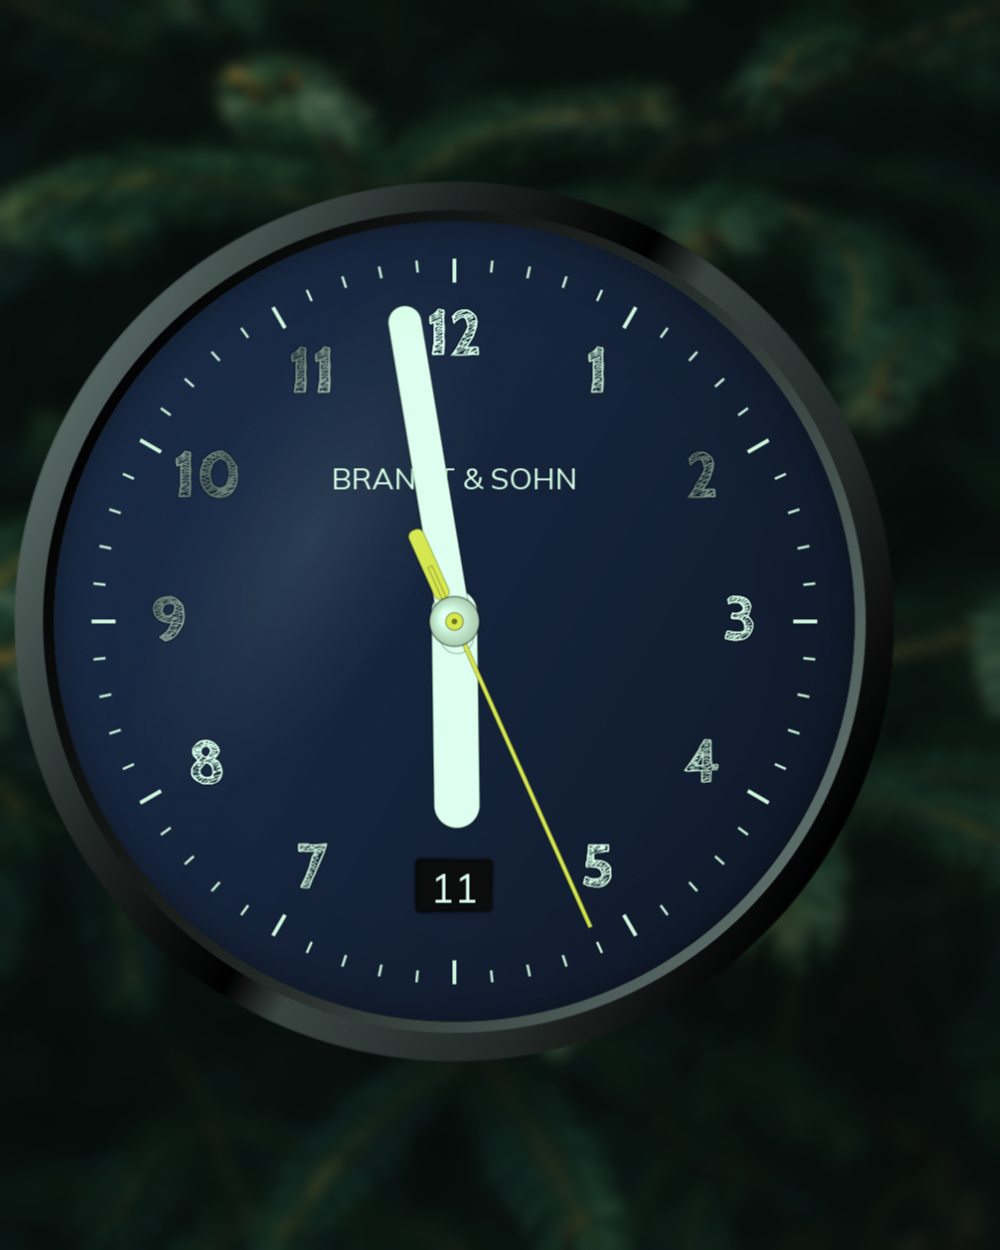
h=5 m=58 s=26
